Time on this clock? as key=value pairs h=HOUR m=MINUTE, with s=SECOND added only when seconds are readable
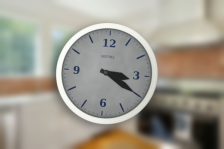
h=3 m=20
